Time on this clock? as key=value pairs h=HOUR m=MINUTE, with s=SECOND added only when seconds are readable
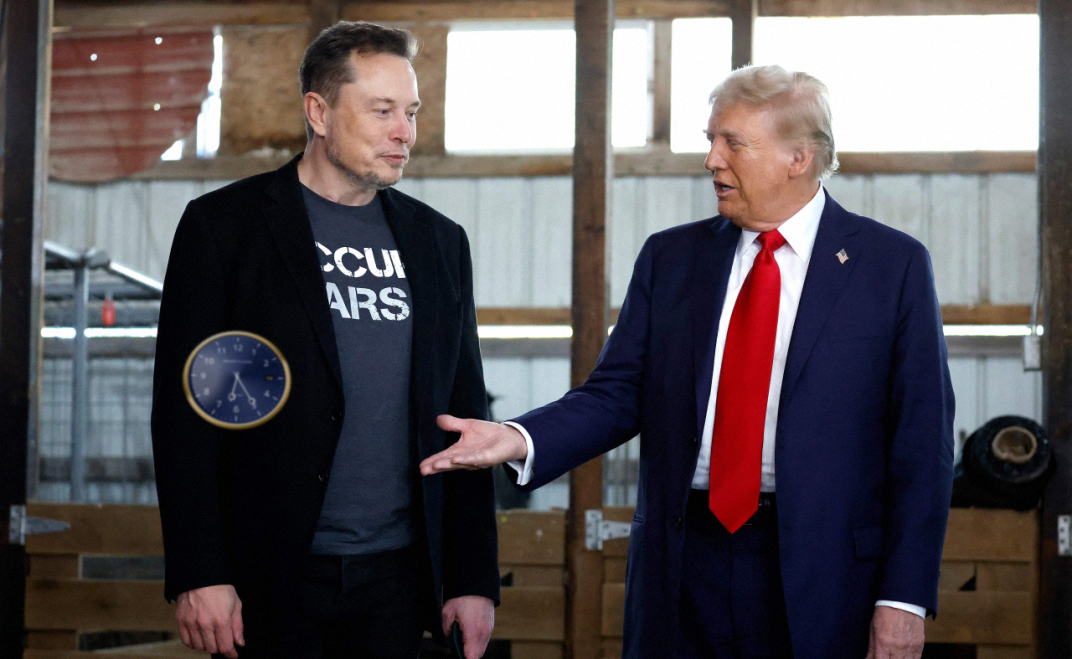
h=6 m=25
